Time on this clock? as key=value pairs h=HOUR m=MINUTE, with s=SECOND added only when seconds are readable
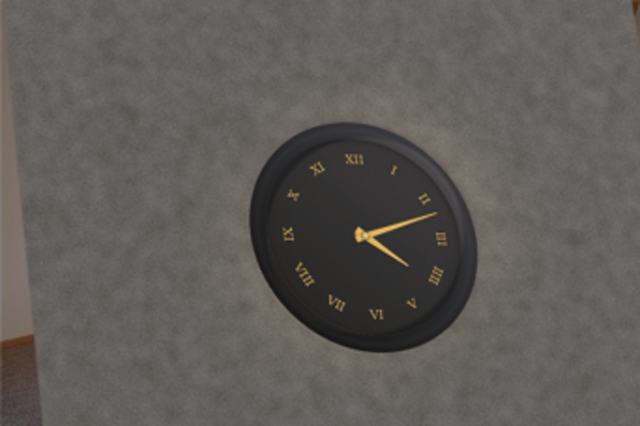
h=4 m=12
